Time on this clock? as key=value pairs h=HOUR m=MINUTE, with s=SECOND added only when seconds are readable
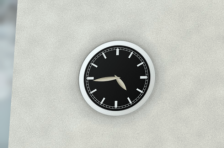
h=4 m=44
